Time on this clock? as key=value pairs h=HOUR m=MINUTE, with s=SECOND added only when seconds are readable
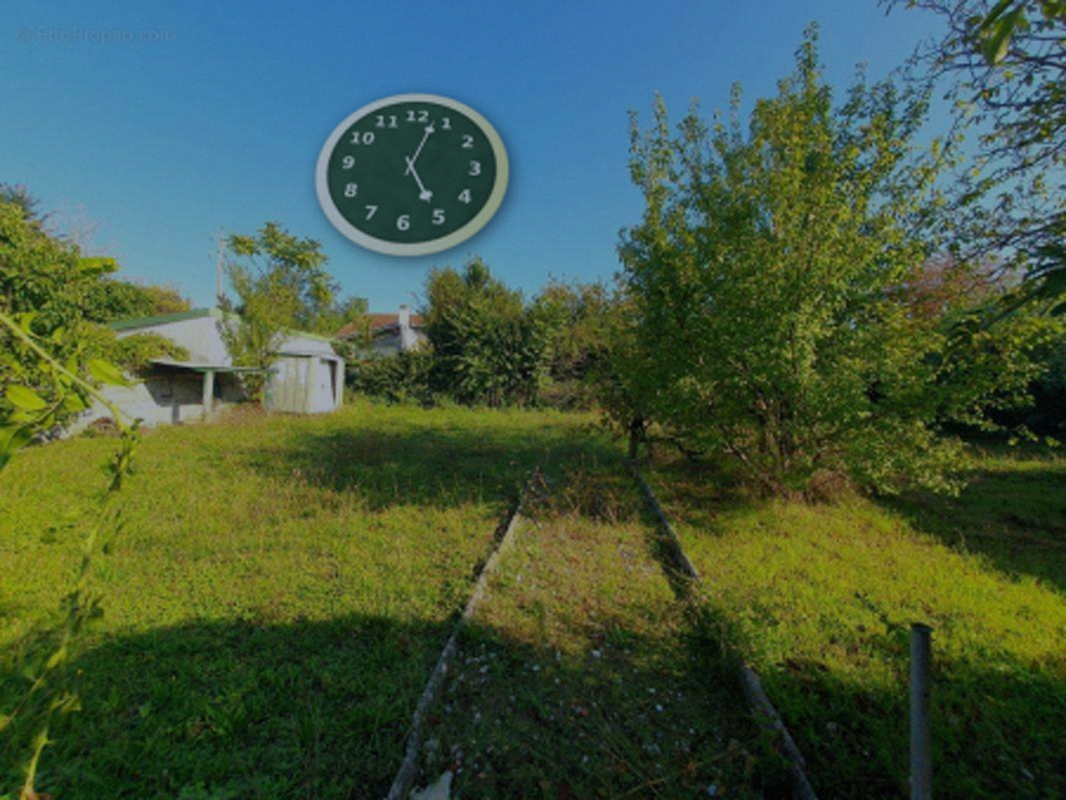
h=5 m=3
